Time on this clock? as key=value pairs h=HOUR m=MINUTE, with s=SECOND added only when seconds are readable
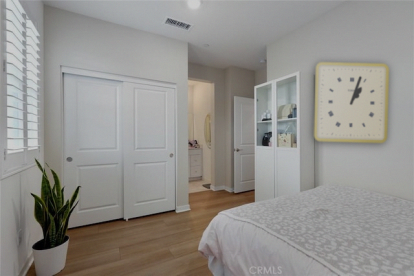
h=1 m=3
